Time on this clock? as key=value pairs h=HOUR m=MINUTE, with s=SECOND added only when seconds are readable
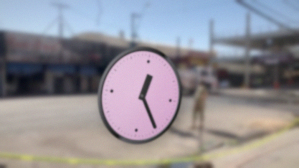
h=12 m=24
